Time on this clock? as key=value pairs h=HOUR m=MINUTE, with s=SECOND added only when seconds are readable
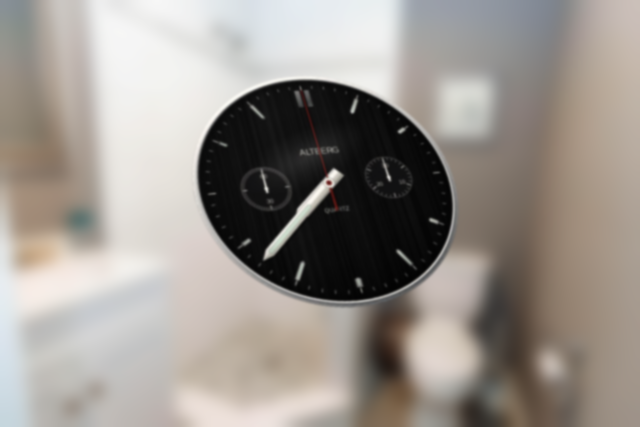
h=7 m=38
